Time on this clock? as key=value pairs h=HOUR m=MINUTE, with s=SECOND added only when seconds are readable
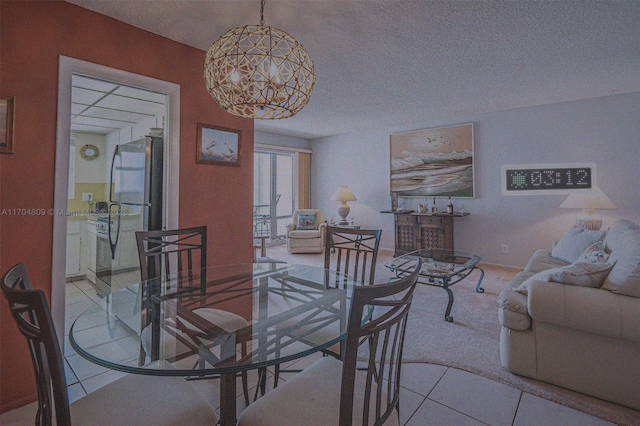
h=3 m=12
